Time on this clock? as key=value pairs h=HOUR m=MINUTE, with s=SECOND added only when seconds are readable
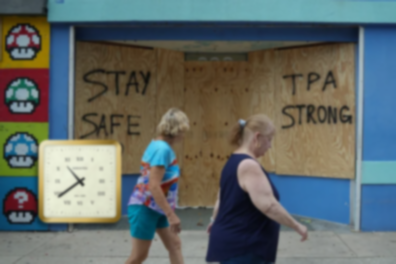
h=10 m=39
